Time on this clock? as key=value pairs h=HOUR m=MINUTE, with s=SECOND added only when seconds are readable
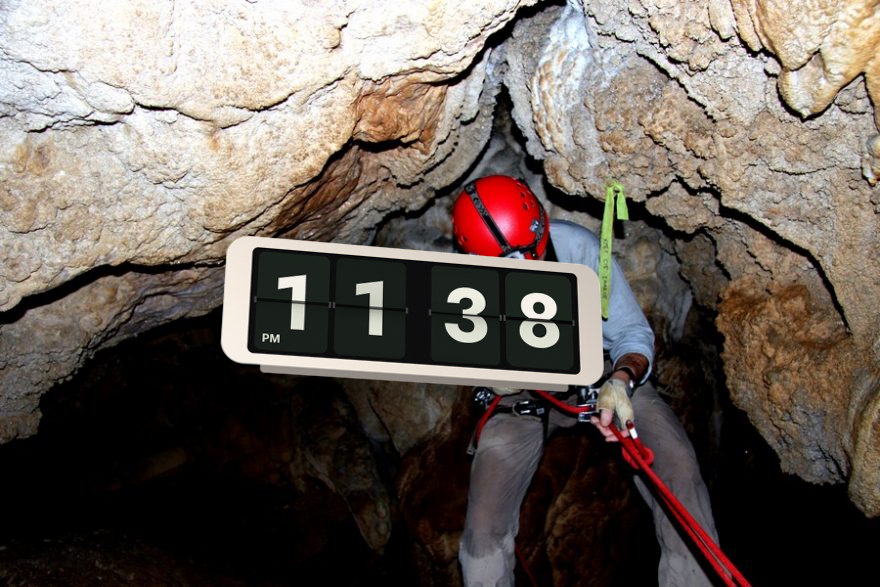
h=11 m=38
